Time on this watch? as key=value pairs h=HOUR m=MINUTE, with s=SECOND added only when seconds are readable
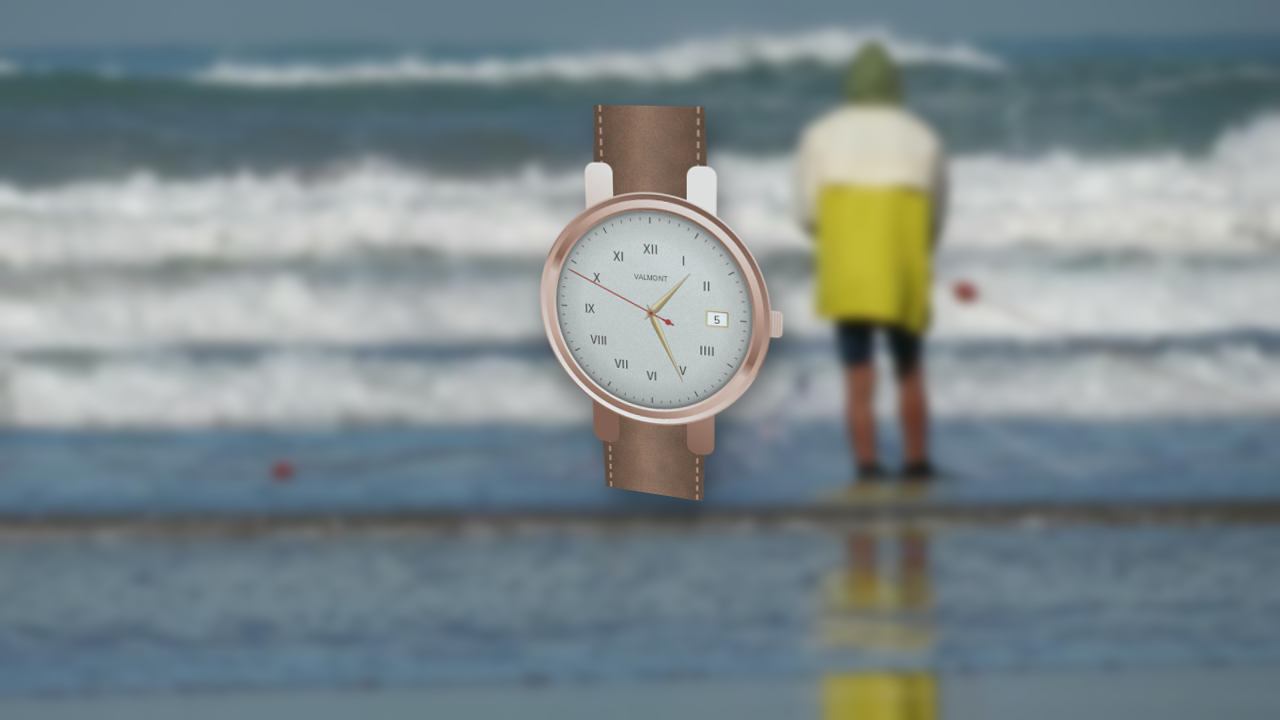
h=1 m=25 s=49
